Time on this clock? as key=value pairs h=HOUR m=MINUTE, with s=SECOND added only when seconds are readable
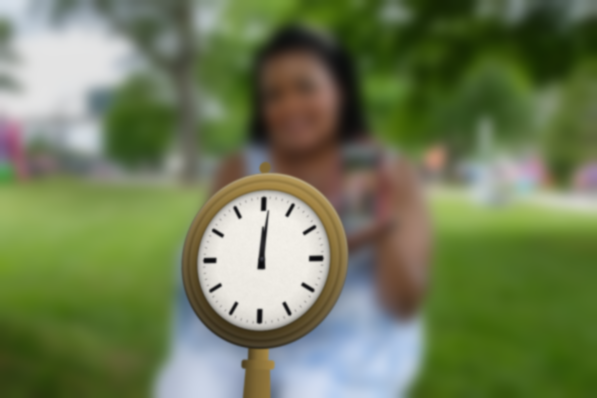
h=12 m=1
